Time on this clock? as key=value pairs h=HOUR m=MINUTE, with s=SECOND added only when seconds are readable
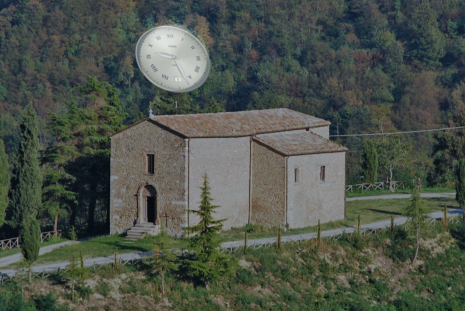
h=9 m=27
